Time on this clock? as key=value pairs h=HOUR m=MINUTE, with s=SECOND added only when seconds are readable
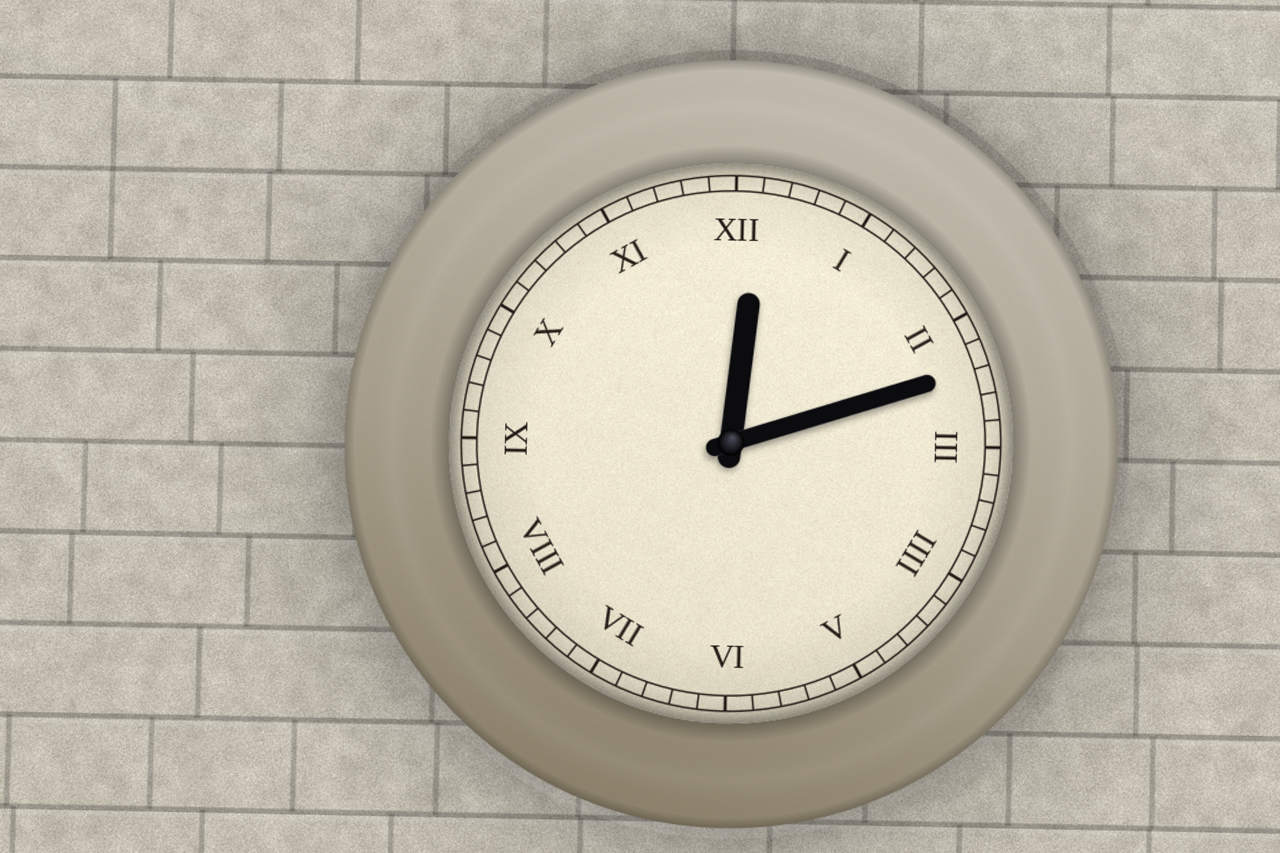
h=12 m=12
